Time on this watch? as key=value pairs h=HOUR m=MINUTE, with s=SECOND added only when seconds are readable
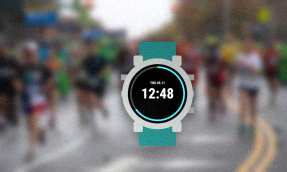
h=12 m=48
